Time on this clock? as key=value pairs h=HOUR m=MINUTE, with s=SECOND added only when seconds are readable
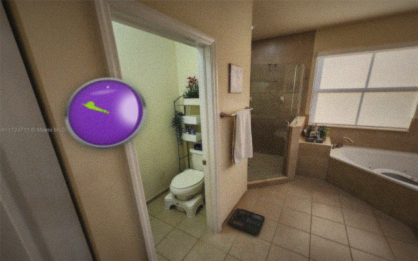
h=9 m=48
